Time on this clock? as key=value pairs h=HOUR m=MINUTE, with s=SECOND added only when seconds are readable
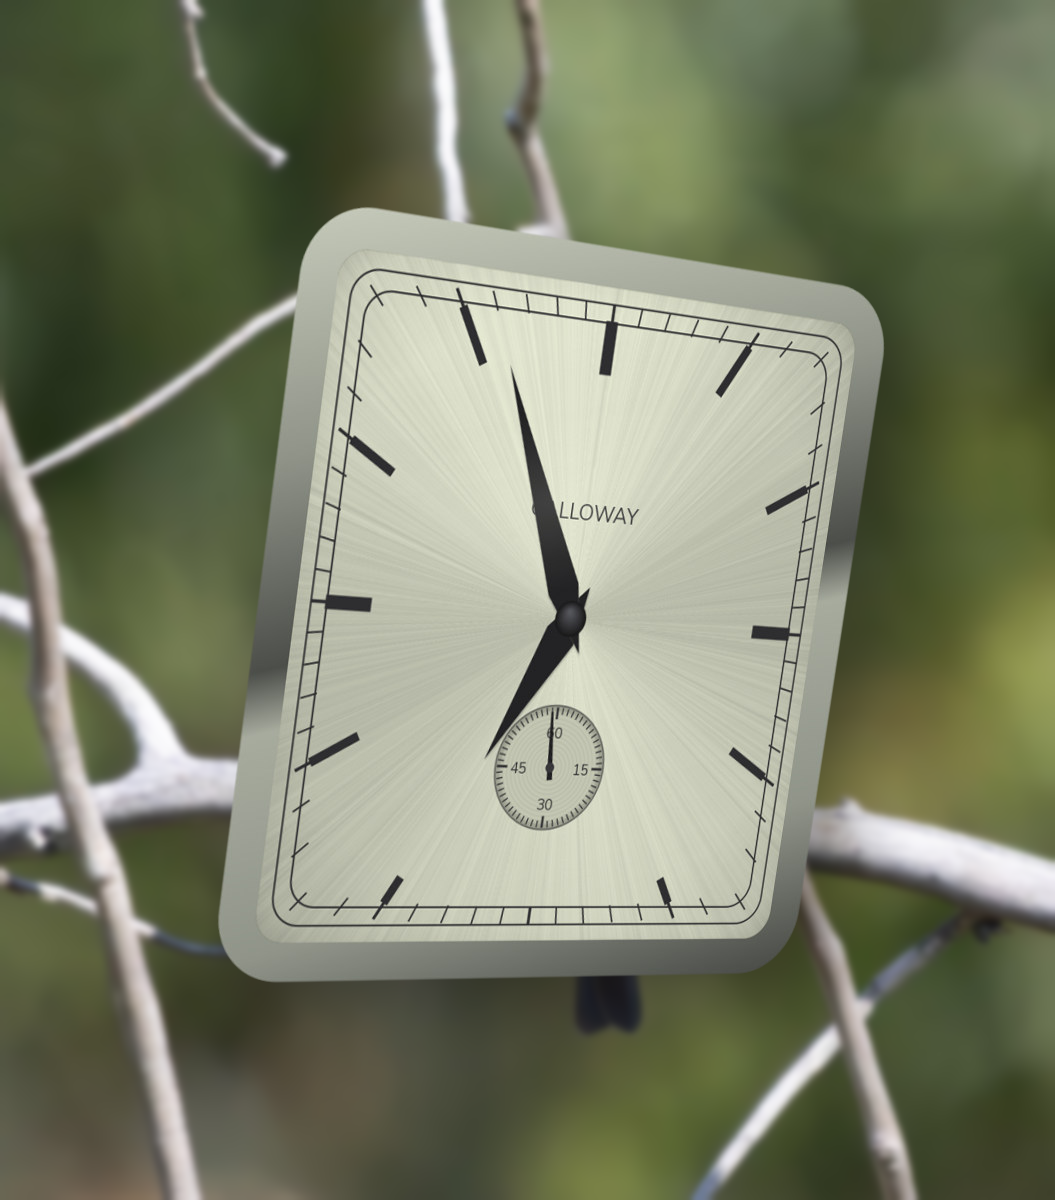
h=6 m=55 s=59
